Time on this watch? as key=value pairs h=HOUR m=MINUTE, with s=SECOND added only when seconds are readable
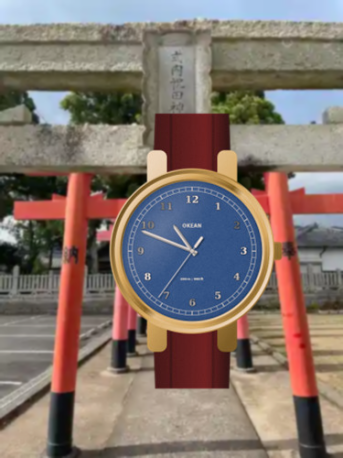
h=10 m=48 s=36
